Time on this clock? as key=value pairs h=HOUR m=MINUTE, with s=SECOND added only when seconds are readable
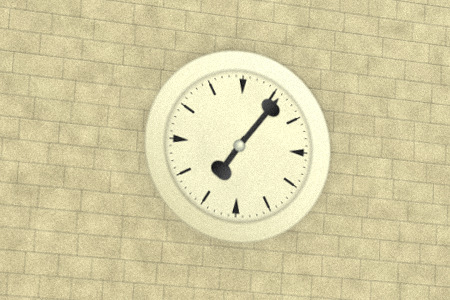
h=7 m=6
